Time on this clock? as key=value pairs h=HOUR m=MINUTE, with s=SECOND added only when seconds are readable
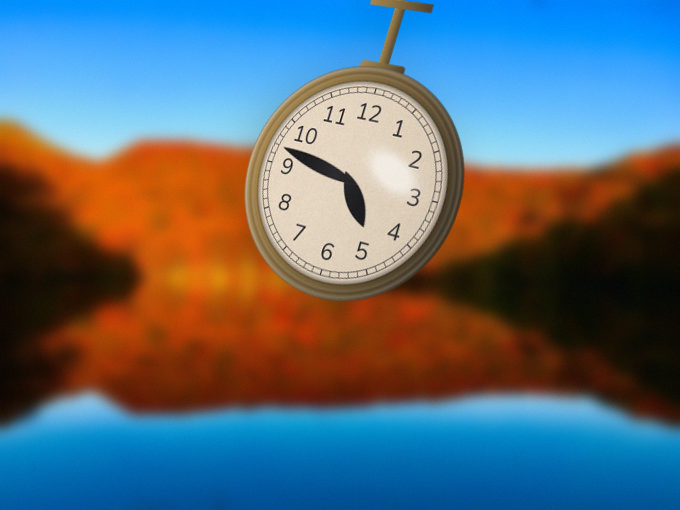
h=4 m=47
